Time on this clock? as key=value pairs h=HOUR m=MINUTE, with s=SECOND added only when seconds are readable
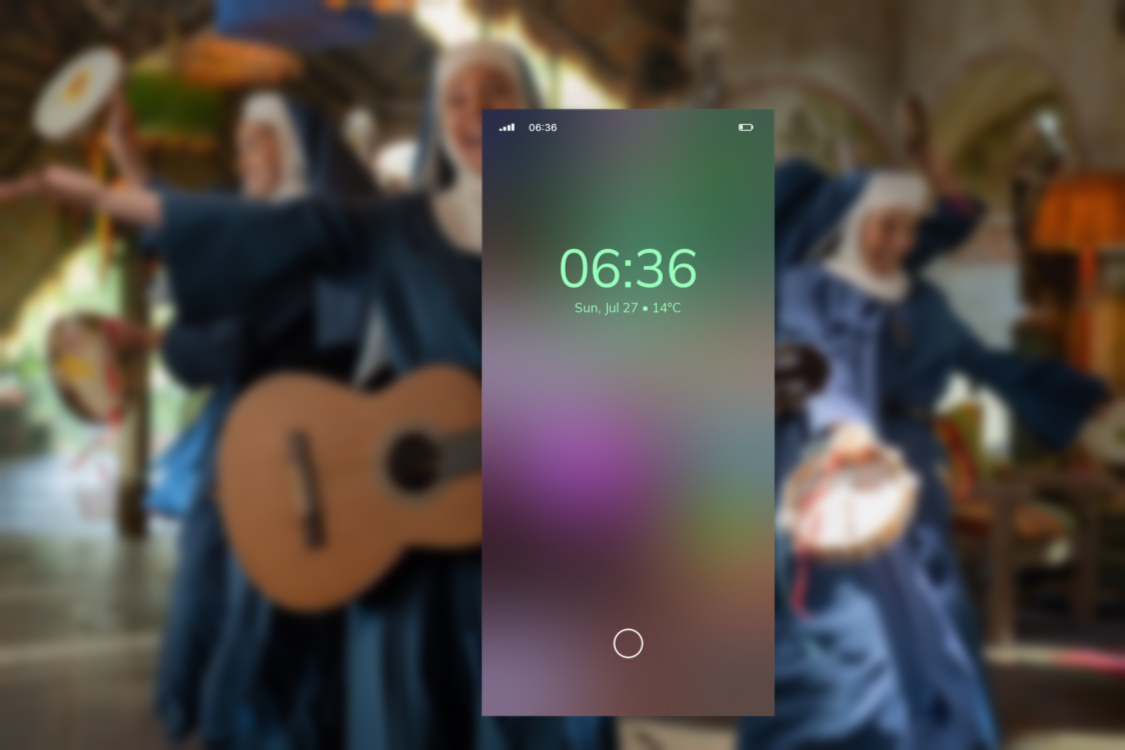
h=6 m=36
